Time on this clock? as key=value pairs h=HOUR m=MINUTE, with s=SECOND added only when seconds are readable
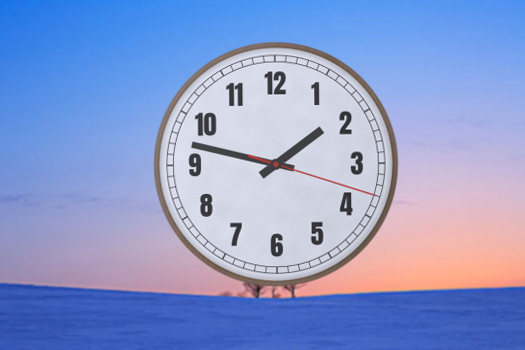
h=1 m=47 s=18
